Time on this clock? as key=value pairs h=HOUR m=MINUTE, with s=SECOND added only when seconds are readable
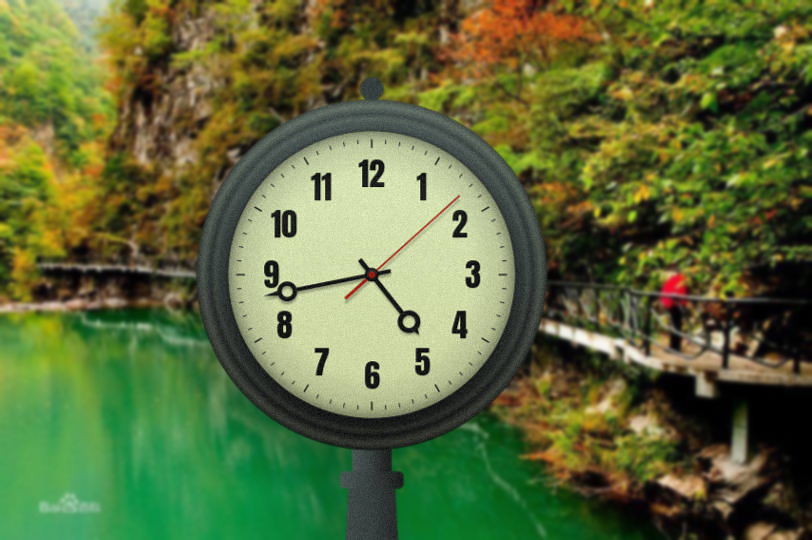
h=4 m=43 s=8
